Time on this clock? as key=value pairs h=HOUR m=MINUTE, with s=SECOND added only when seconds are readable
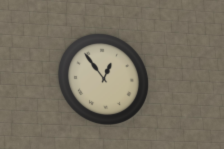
h=12 m=54
